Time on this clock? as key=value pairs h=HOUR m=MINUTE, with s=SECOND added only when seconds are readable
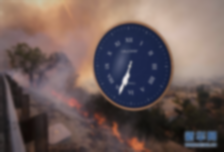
h=6 m=34
